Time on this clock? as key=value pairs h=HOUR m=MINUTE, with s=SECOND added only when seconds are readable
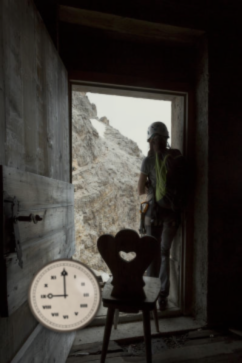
h=9 m=0
